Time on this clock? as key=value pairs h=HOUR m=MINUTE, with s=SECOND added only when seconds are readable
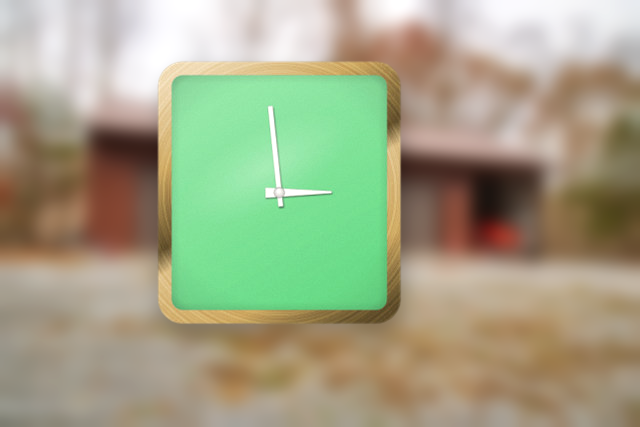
h=2 m=59
